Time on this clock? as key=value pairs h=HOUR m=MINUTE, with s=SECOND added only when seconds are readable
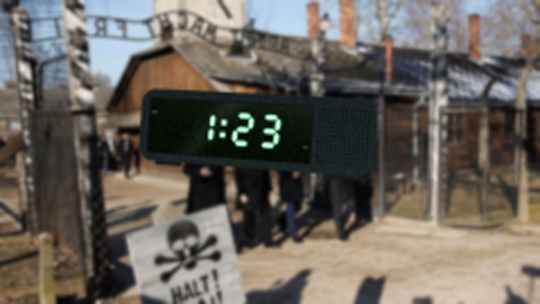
h=1 m=23
